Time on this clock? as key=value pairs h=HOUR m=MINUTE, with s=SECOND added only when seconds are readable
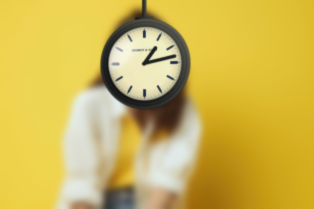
h=1 m=13
